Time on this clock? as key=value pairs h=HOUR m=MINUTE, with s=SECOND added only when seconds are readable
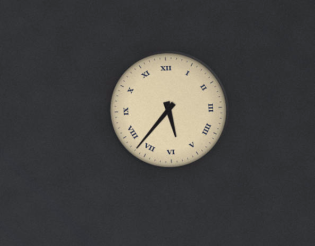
h=5 m=37
